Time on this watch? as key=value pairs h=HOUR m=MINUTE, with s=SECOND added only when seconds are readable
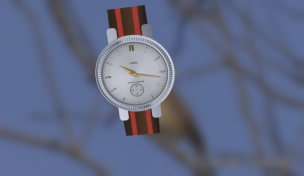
h=10 m=17
